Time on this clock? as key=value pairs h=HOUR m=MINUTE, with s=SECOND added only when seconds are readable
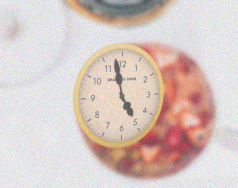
h=4 m=58
